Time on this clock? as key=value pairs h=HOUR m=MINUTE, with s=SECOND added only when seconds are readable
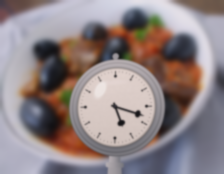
h=5 m=18
